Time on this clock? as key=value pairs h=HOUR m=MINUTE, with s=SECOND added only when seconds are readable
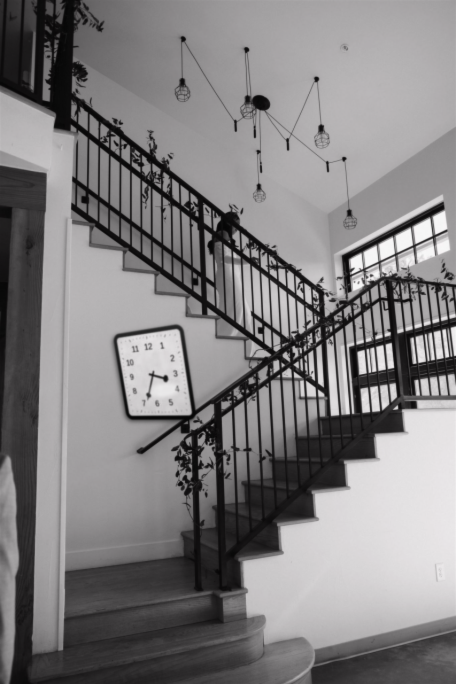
h=3 m=34
